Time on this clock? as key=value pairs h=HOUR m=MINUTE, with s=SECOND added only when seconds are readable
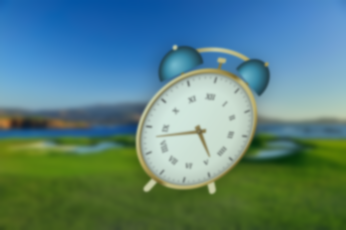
h=4 m=43
